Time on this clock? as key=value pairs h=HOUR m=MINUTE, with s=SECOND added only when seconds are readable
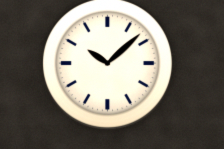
h=10 m=8
